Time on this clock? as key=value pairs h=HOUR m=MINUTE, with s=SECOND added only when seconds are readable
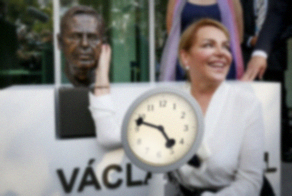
h=4 m=48
